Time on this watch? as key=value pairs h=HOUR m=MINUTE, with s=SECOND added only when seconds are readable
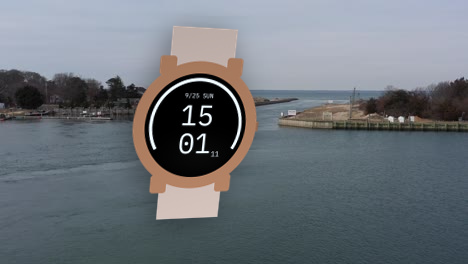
h=15 m=1
